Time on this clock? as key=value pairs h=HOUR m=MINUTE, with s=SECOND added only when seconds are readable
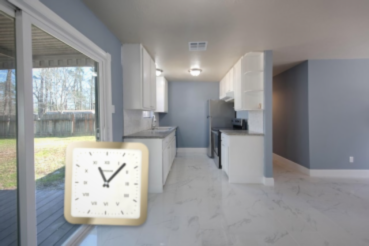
h=11 m=7
